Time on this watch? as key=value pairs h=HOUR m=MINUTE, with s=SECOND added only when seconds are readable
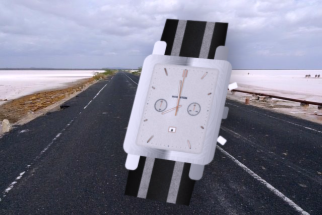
h=7 m=59
